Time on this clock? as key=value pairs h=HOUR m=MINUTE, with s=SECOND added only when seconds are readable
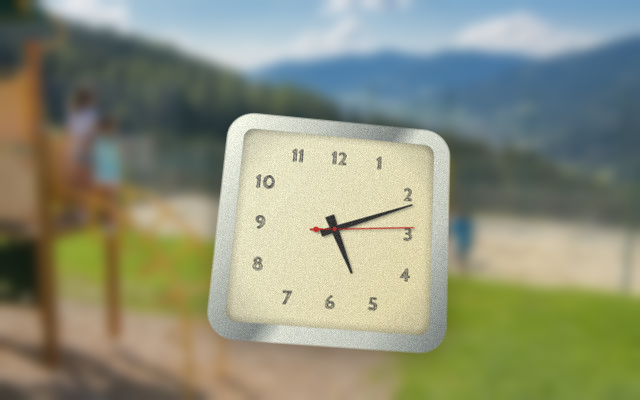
h=5 m=11 s=14
